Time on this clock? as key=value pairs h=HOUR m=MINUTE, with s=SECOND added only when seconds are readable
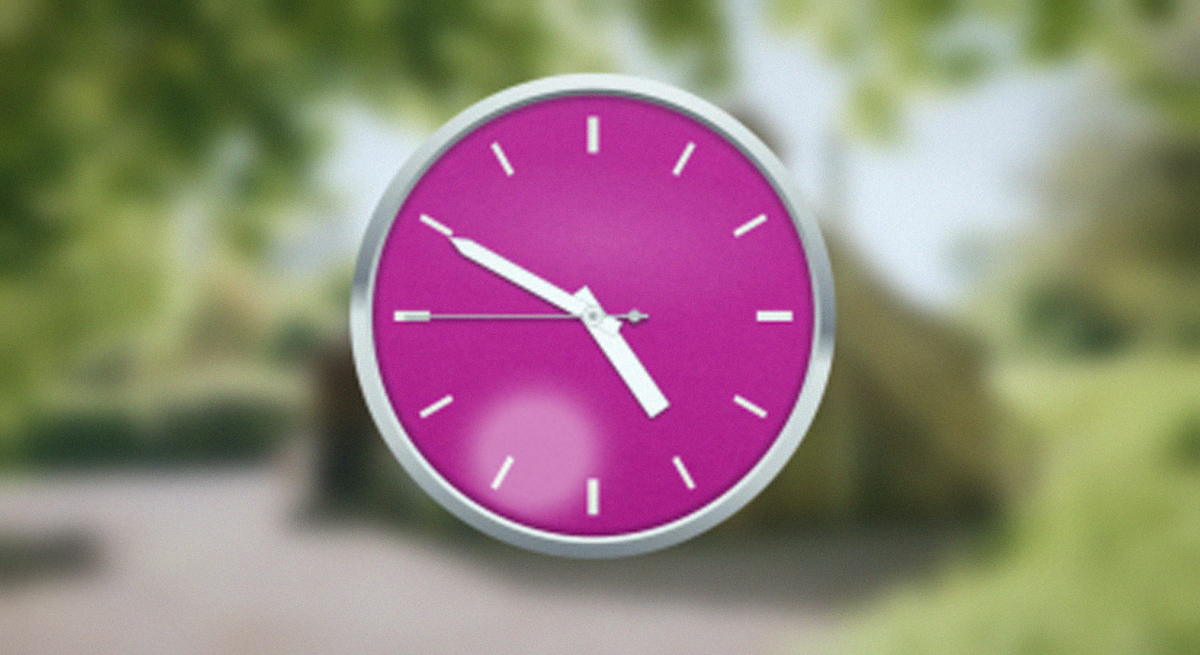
h=4 m=49 s=45
